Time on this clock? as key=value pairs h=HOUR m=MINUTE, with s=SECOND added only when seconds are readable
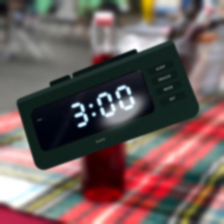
h=3 m=0
